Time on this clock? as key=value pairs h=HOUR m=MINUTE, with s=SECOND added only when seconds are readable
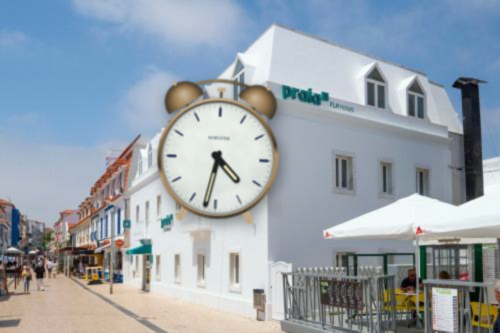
h=4 m=32
